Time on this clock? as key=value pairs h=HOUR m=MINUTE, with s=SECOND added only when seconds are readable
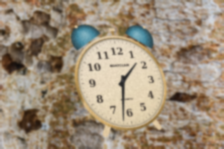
h=1 m=32
